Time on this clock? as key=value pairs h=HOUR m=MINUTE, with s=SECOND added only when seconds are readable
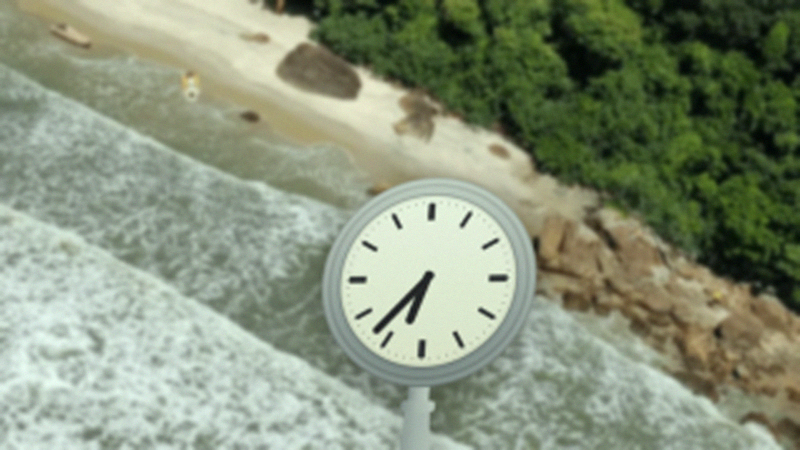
h=6 m=37
